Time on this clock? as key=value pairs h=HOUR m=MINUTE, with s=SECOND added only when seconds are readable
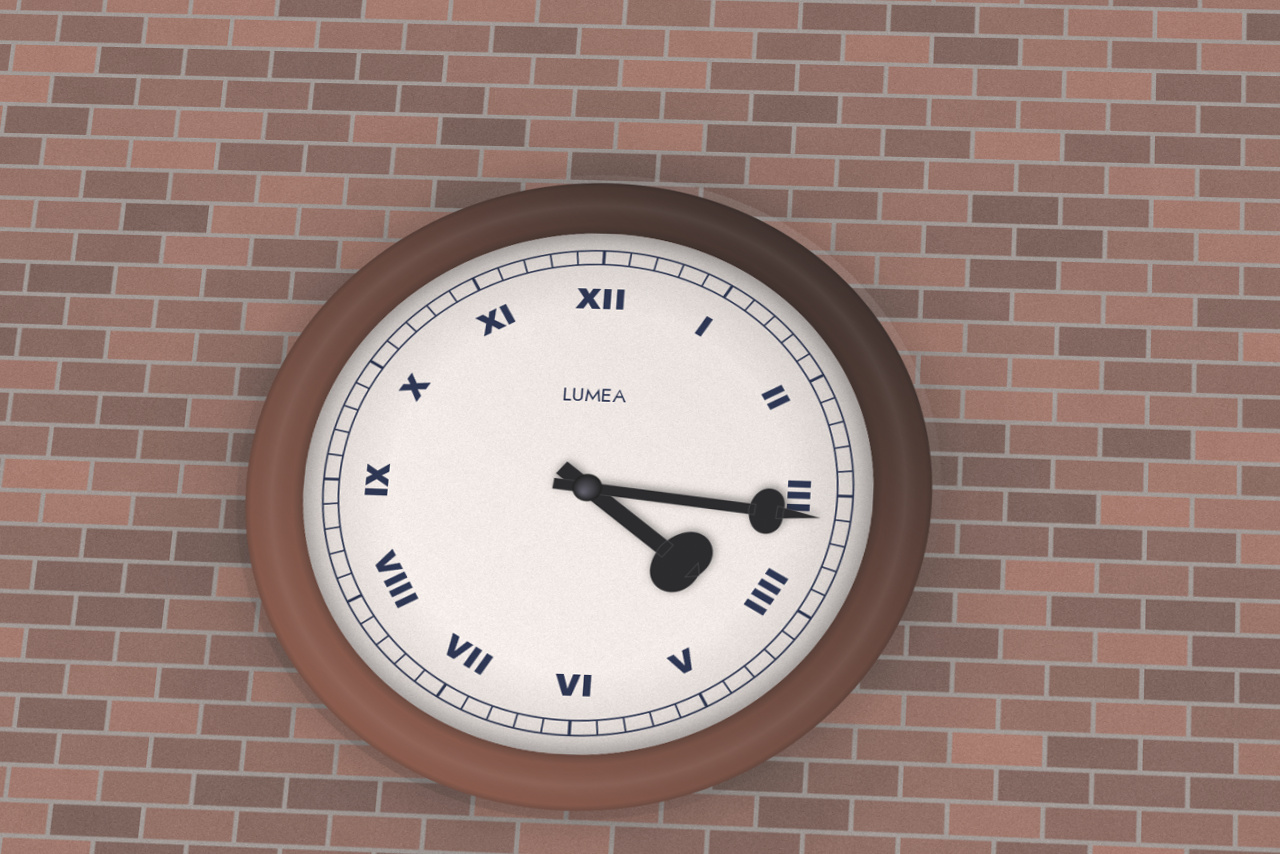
h=4 m=16
